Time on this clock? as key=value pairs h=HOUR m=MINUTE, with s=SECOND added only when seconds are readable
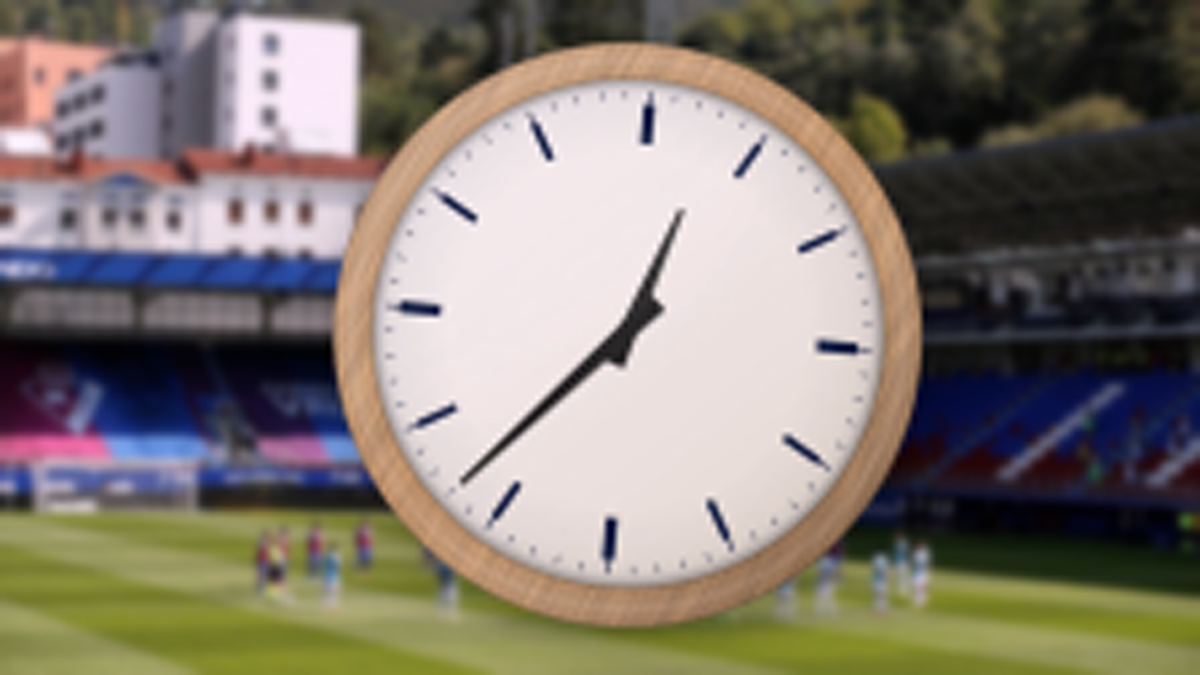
h=12 m=37
